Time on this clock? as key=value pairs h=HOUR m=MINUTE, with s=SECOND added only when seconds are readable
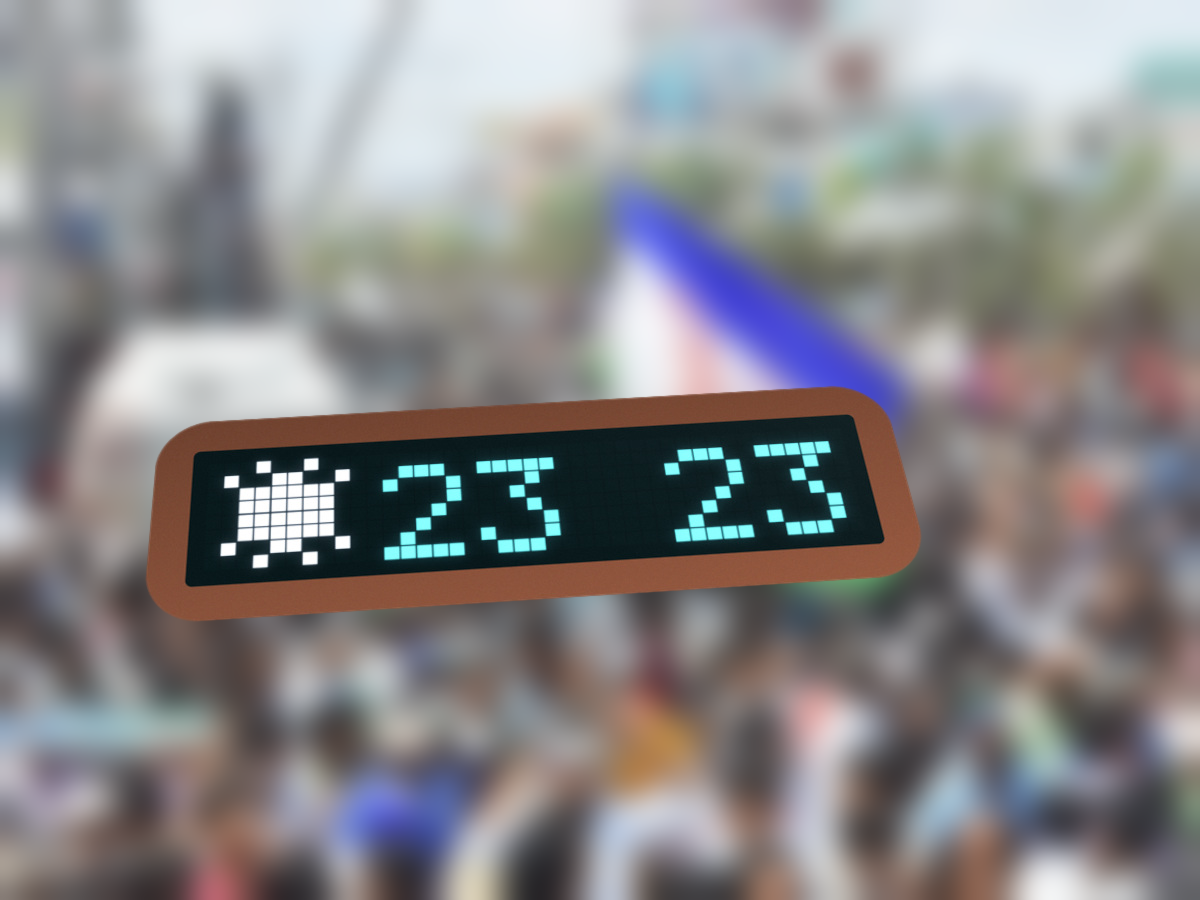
h=23 m=23
